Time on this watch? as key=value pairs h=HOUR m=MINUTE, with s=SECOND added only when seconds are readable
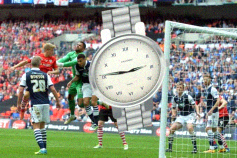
h=2 m=46
